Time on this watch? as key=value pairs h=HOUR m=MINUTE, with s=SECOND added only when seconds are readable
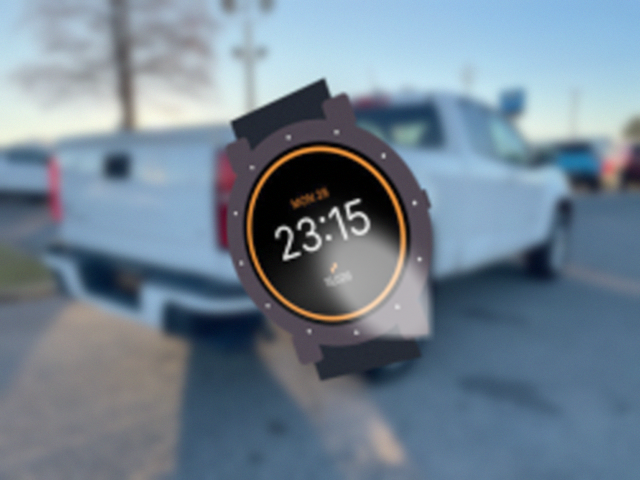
h=23 m=15
